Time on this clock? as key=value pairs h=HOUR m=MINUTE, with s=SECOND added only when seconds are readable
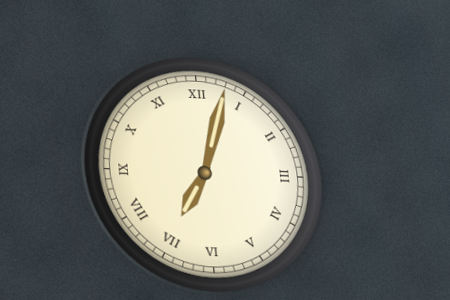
h=7 m=3
